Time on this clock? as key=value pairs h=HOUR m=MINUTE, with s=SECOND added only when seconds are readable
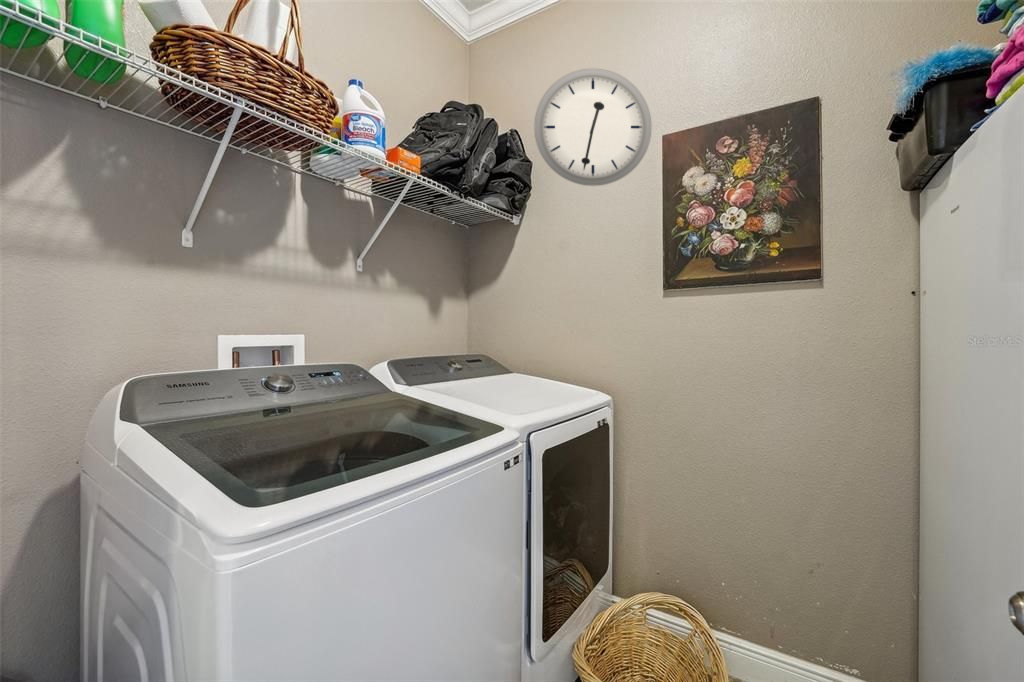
h=12 m=32
